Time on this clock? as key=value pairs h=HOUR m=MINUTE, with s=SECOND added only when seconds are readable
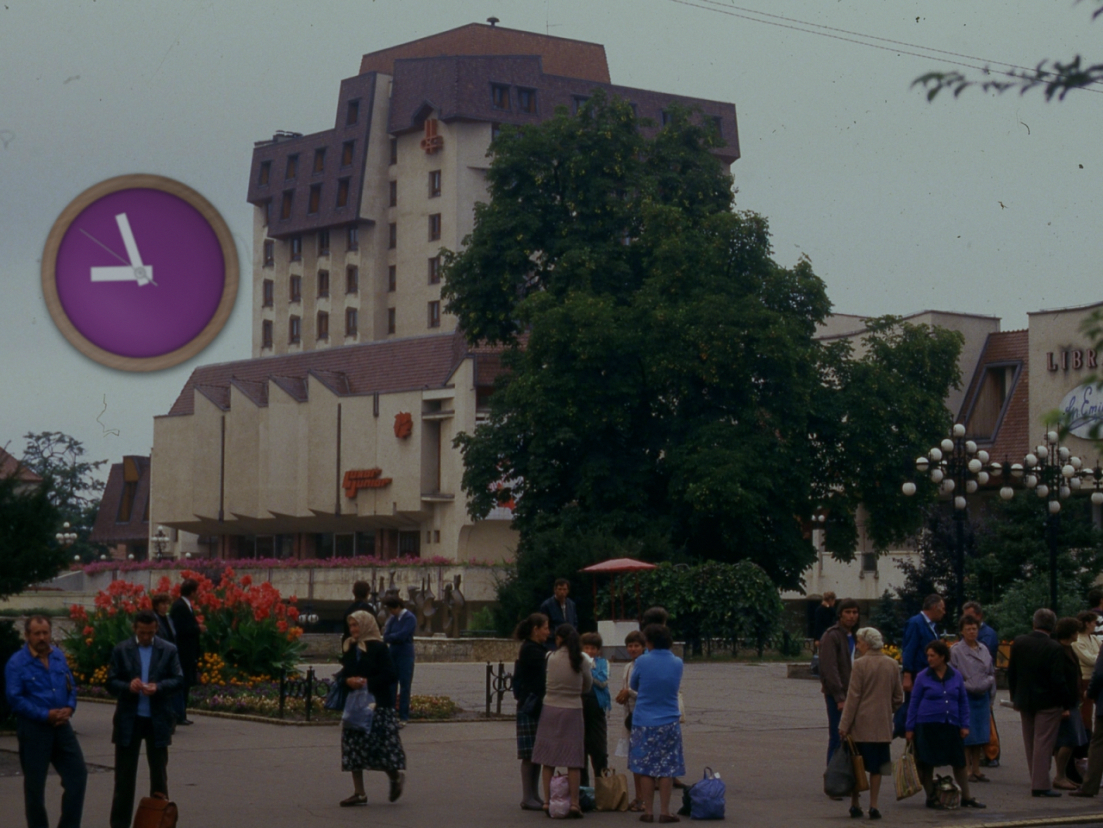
h=8 m=56 s=51
